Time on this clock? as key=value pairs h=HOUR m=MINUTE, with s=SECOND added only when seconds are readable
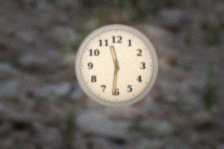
h=11 m=31
